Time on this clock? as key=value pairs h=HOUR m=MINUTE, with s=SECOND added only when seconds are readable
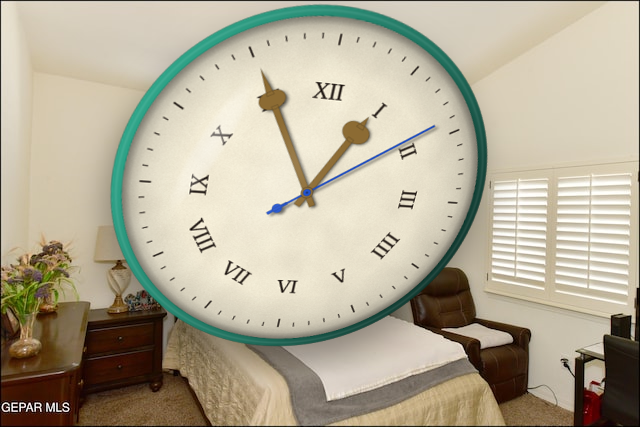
h=12 m=55 s=9
